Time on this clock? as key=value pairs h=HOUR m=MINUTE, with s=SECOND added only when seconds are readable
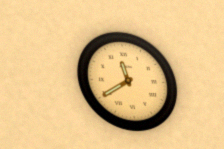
h=11 m=40
